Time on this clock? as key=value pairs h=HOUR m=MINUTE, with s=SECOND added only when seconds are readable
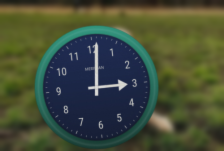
h=3 m=1
